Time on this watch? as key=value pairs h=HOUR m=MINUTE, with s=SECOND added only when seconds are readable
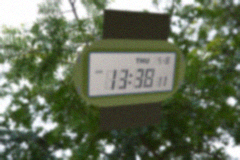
h=13 m=38
